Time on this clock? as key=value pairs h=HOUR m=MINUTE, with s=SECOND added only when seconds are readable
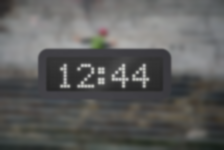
h=12 m=44
